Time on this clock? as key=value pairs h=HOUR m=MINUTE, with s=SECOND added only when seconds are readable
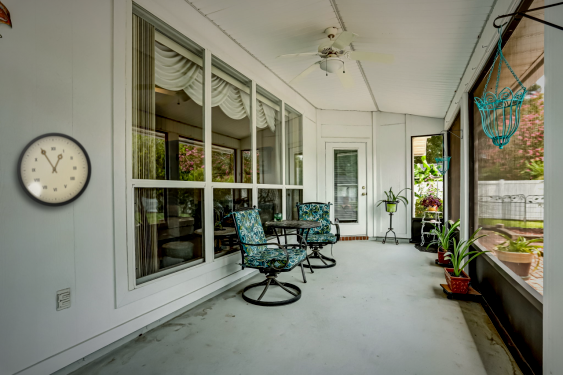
h=12 m=55
